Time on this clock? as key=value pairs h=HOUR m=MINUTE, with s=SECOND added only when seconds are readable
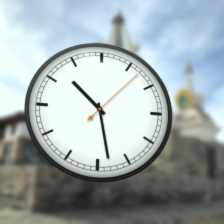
h=10 m=28 s=7
